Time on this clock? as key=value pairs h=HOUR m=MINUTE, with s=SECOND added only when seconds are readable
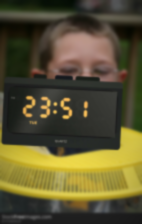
h=23 m=51
